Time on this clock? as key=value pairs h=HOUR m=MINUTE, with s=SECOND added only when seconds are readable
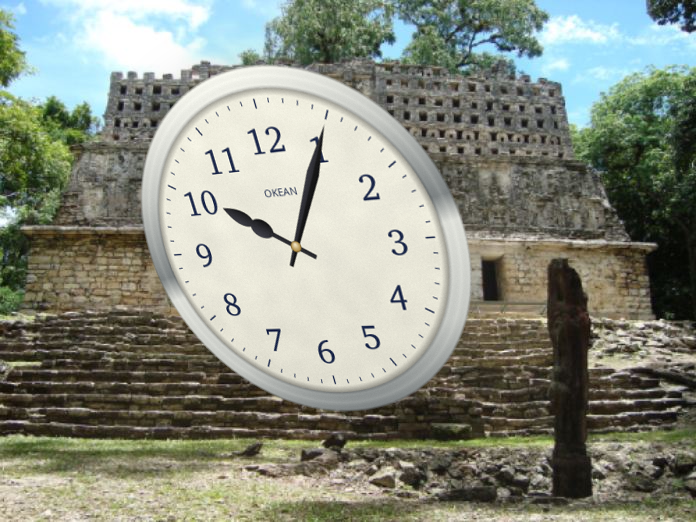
h=10 m=5
